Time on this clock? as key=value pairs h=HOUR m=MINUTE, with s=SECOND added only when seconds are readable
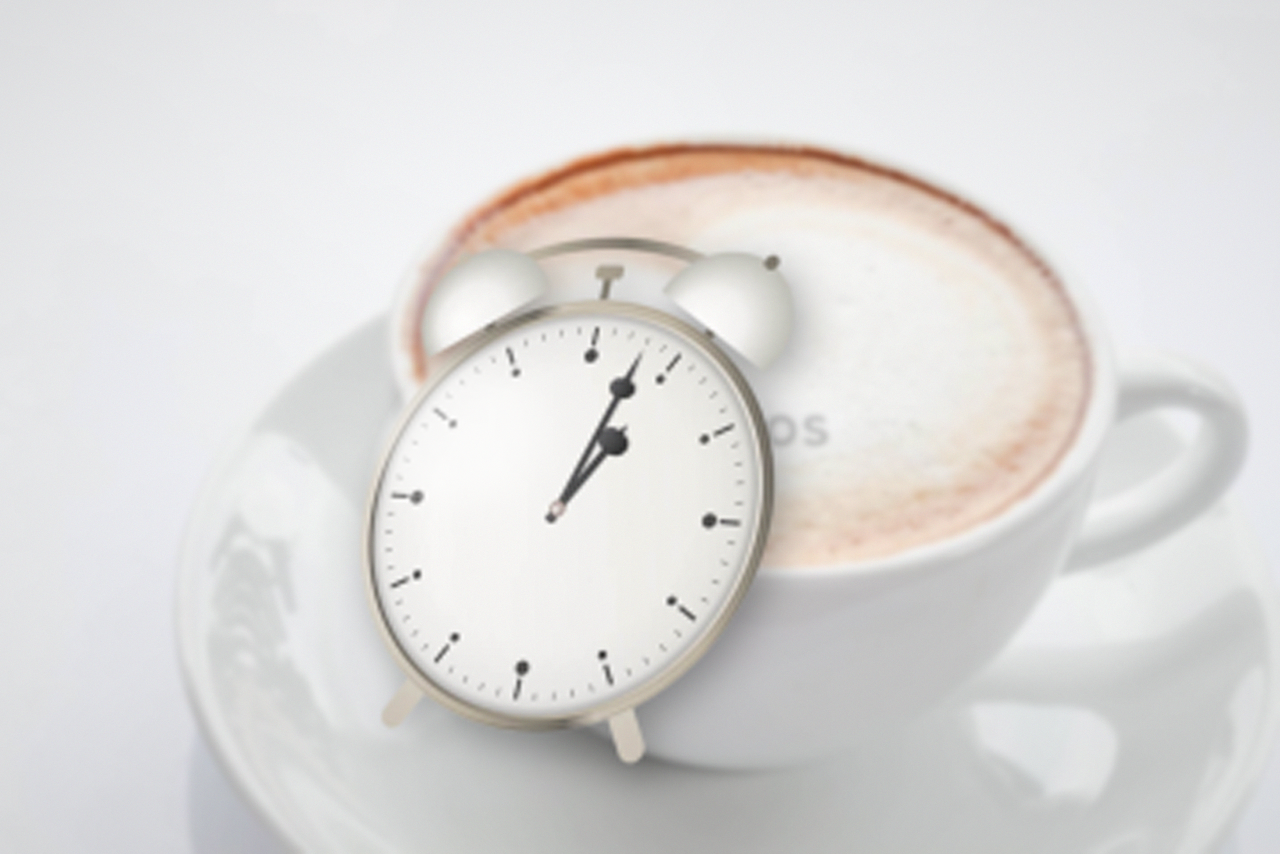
h=1 m=3
